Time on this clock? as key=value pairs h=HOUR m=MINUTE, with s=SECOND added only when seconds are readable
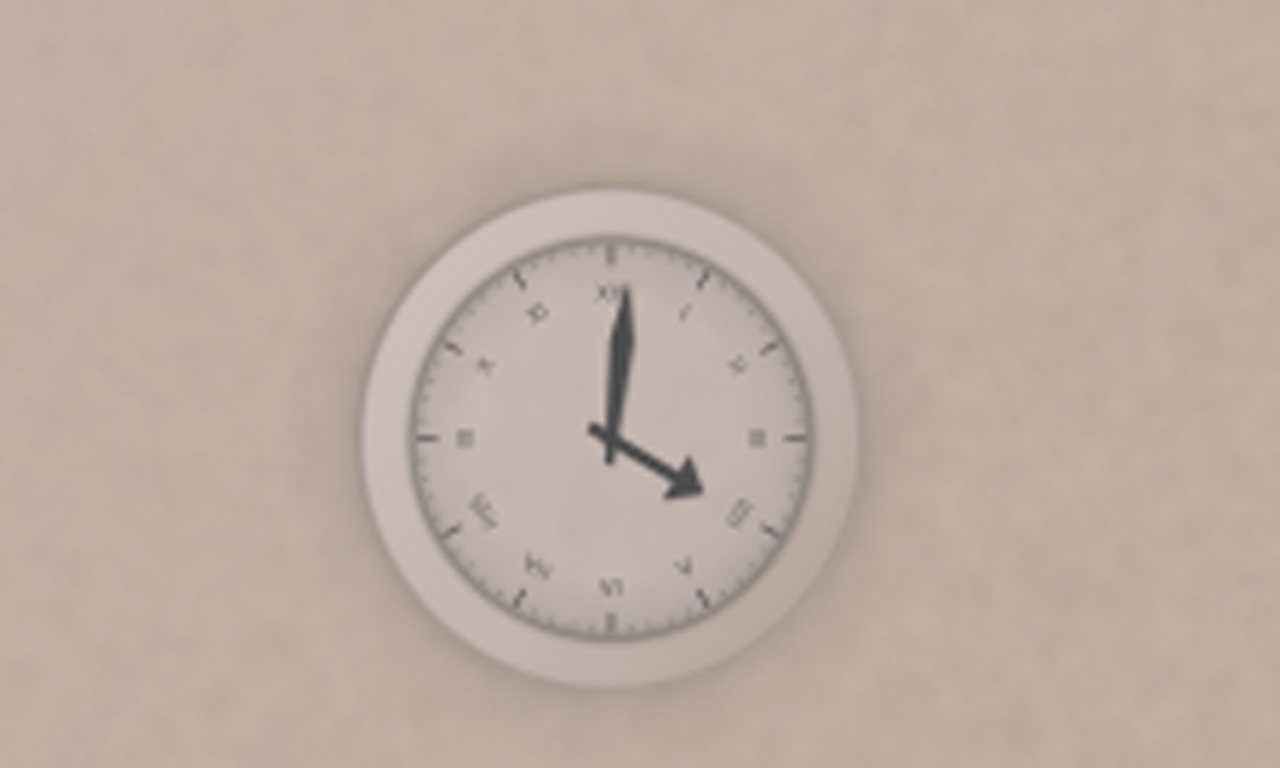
h=4 m=1
